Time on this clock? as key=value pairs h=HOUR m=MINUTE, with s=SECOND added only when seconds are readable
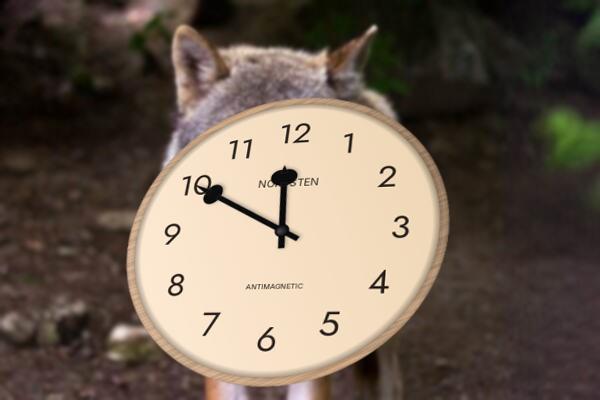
h=11 m=50
